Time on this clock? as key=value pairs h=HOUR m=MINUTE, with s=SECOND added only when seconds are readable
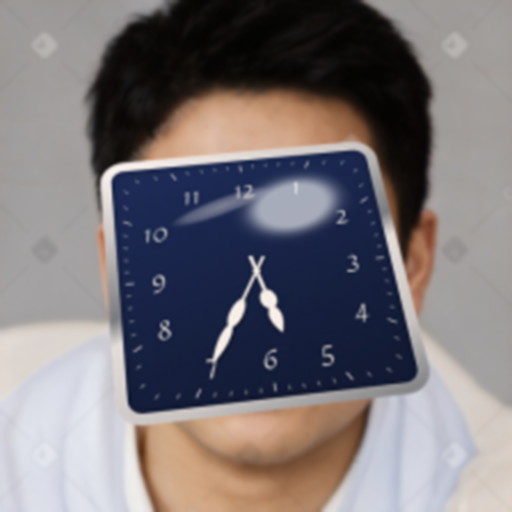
h=5 m=35
